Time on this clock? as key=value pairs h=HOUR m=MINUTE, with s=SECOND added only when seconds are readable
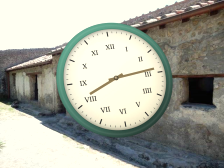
h=8 m=14
